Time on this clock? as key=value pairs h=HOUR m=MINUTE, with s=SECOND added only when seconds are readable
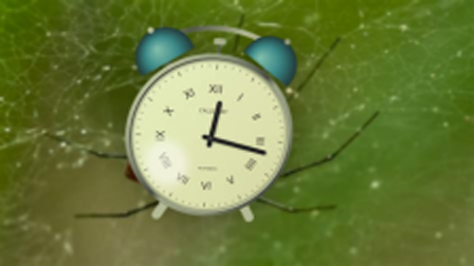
h=12 m=17
